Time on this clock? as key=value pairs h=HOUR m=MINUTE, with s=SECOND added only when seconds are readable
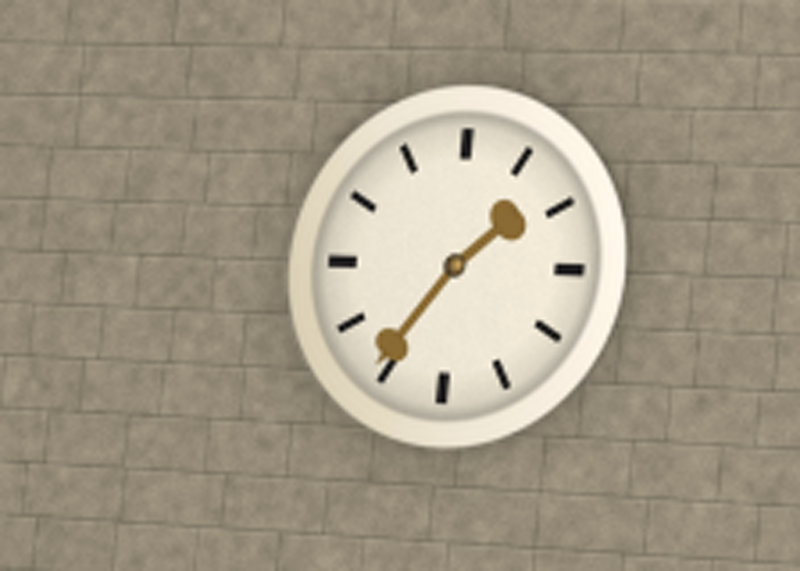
h=1 m=36
